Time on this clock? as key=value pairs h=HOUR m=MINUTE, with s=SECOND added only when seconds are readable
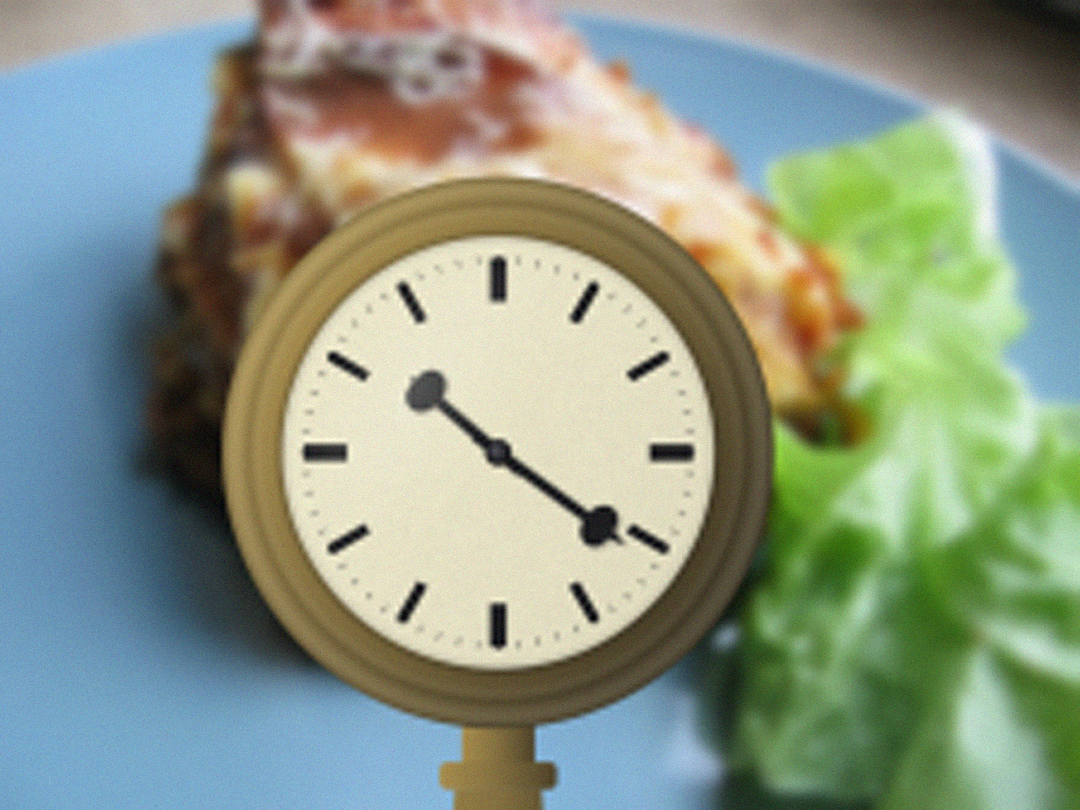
h=10 m=21
